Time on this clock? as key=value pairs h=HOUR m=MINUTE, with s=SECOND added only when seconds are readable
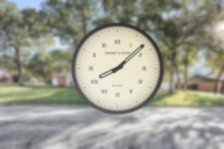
h=8 m=8
